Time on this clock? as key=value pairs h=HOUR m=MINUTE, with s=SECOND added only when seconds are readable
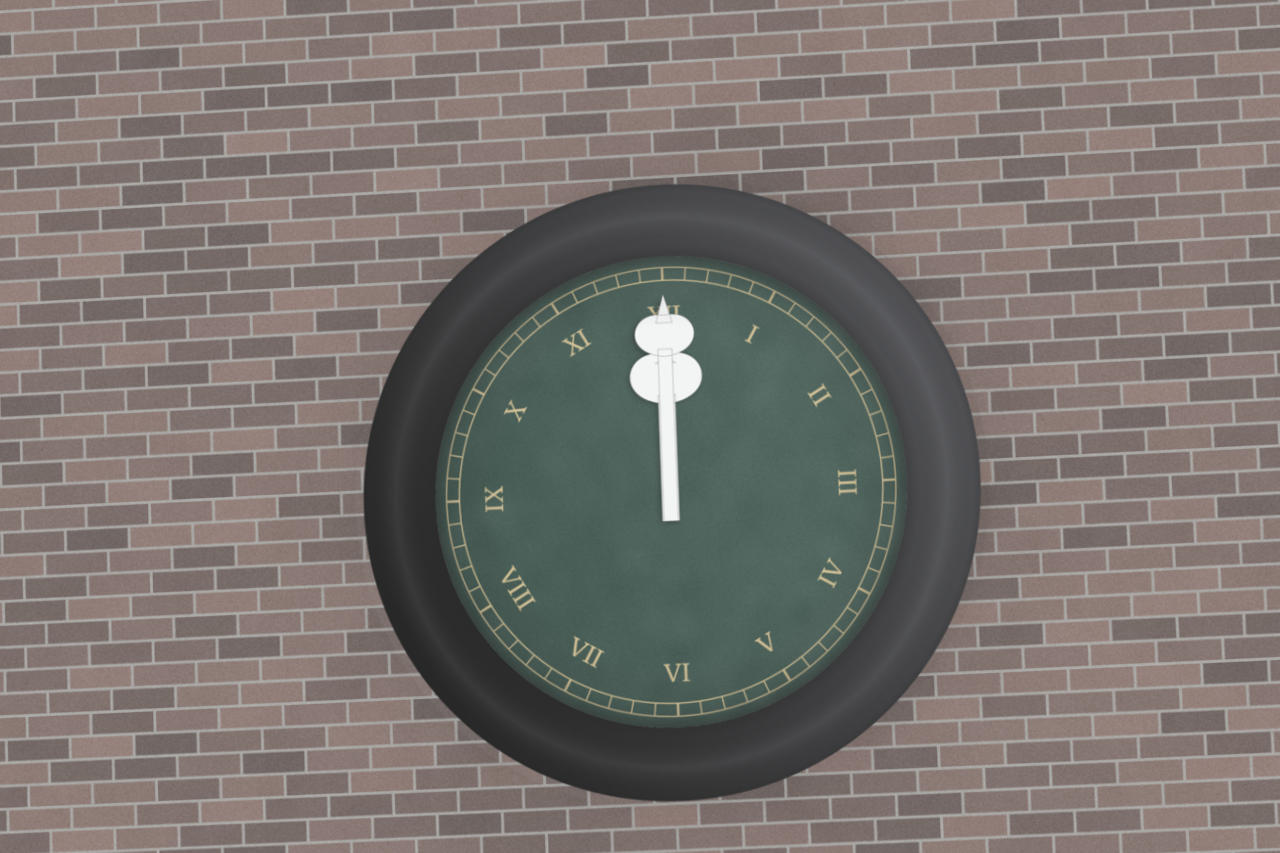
h=12 m=0
